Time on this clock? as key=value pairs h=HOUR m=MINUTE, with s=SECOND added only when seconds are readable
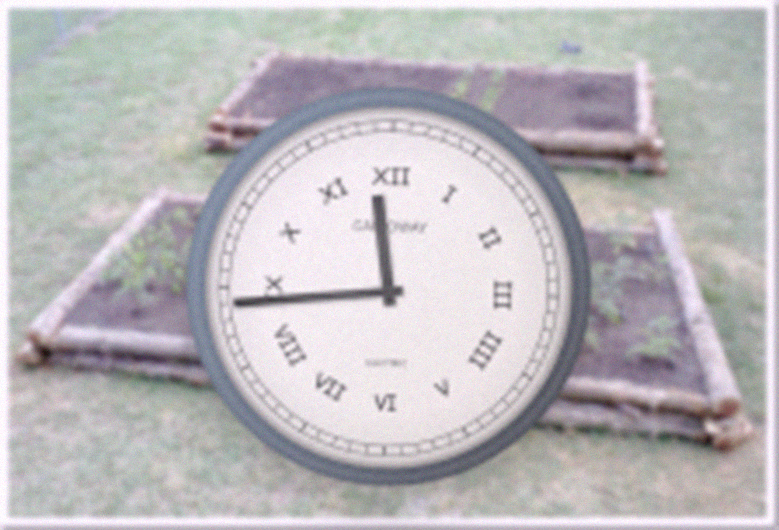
h=11 m=44
